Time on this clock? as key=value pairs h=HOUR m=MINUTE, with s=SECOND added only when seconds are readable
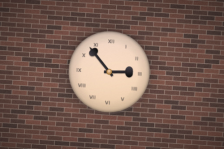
h=2 m=53
